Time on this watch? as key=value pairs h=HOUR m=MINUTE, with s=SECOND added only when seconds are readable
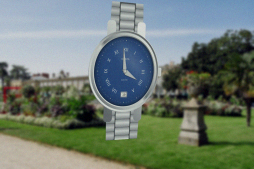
h=3 m=59
